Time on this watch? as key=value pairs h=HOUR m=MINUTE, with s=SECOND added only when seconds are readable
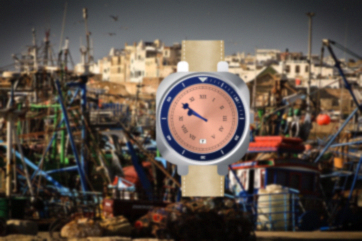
h=9 m=51
